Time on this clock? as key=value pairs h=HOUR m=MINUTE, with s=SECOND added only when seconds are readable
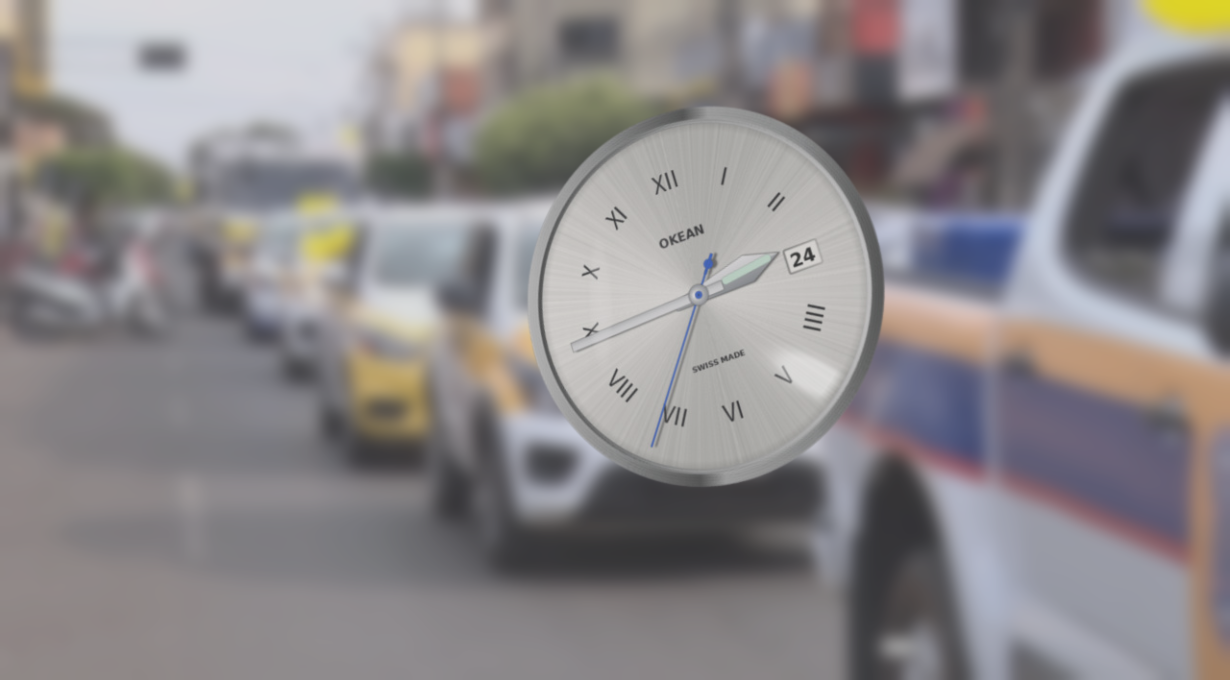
h=2 m=44 s=36
